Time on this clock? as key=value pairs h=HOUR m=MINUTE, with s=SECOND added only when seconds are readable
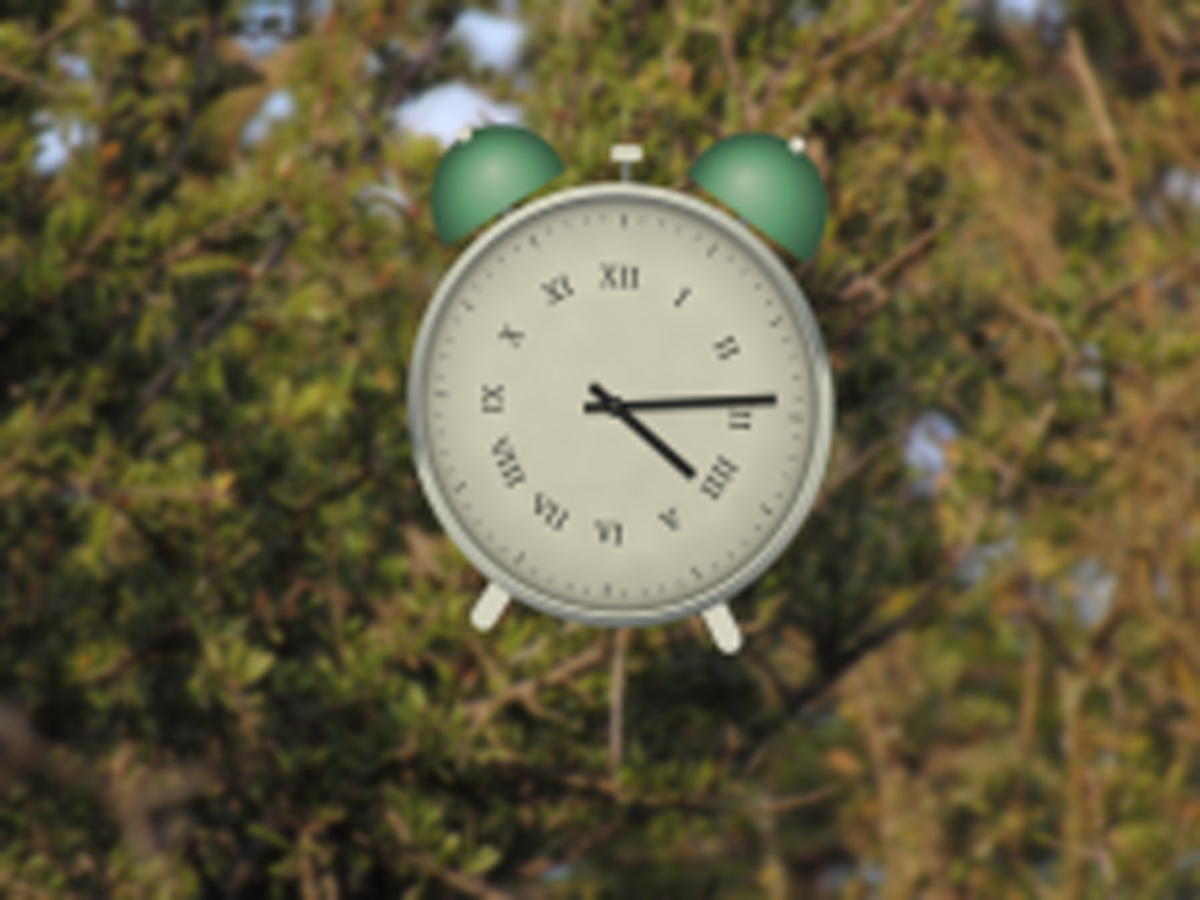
h=4 m=14
